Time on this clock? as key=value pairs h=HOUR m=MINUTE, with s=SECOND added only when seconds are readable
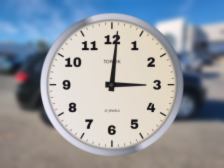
h=3 m=1
